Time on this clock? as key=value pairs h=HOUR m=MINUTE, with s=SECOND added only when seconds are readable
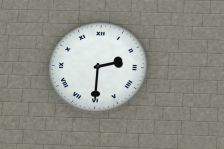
h=2 m=30
